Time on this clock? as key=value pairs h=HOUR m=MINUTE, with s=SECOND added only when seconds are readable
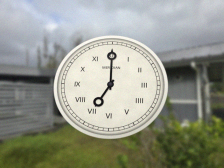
h=7 m=0
